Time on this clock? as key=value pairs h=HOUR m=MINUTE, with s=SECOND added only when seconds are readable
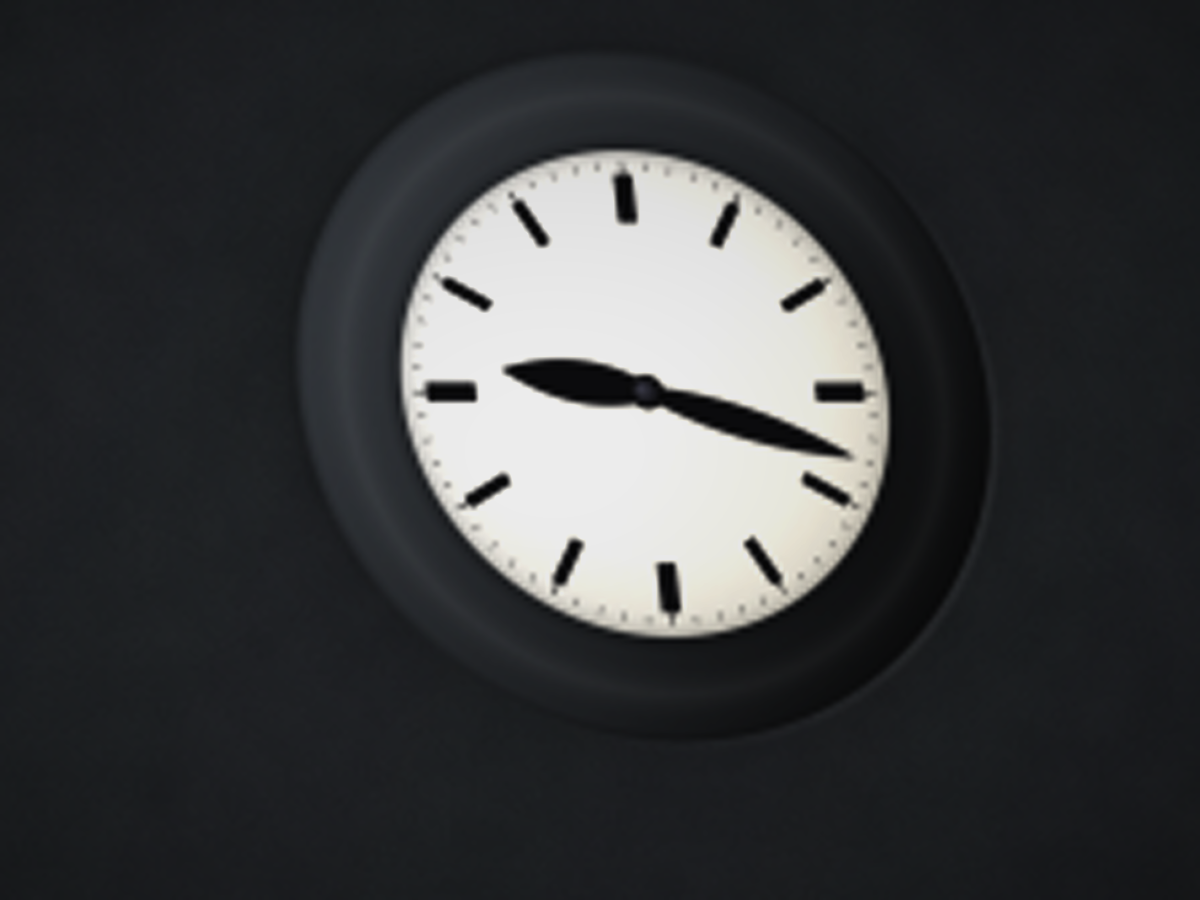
h=9 m=18
